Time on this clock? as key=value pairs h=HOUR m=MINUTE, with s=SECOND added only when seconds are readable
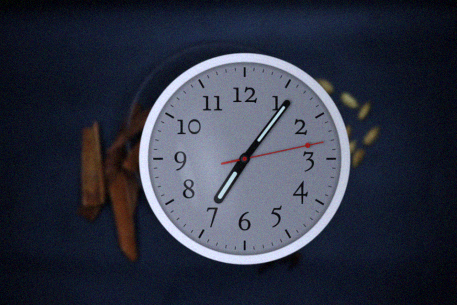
h=7 m=6 s=13
